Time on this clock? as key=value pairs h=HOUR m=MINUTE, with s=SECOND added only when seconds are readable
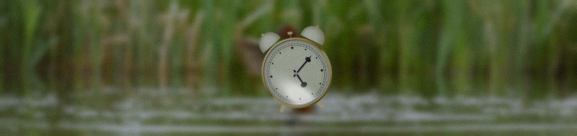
h=5 m=8
